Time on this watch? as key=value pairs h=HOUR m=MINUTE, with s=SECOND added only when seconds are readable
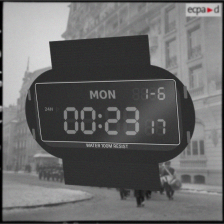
h=0 m=23 s=17
